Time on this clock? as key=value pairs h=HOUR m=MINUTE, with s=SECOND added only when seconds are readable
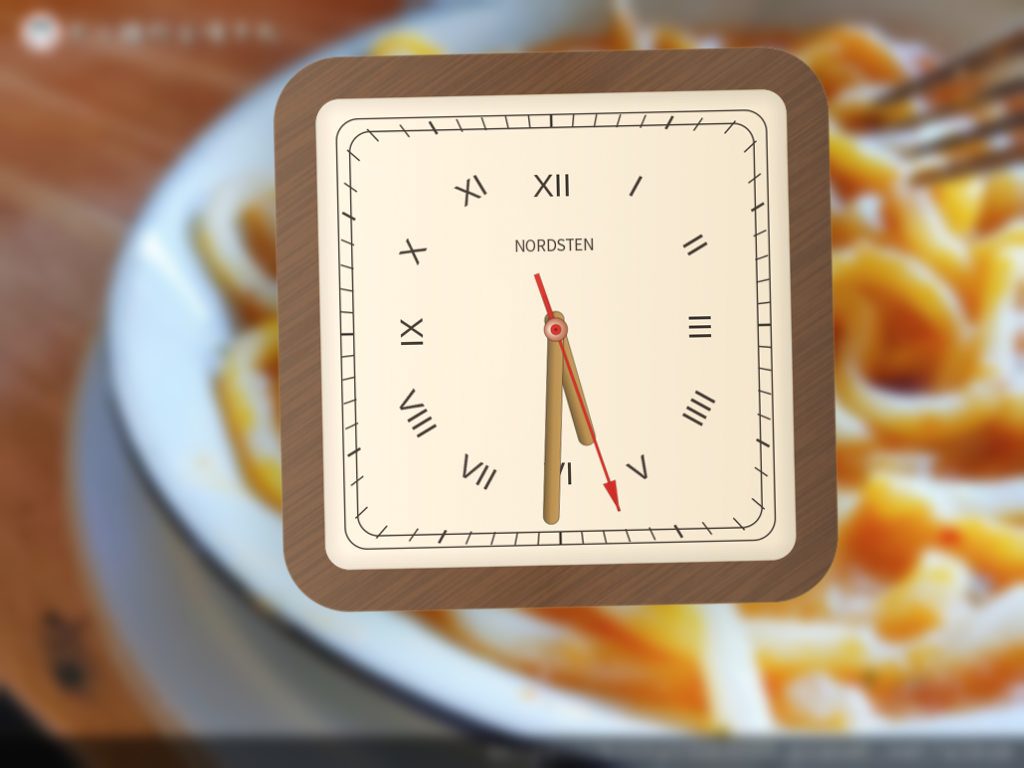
h=5 m=30 s=27
